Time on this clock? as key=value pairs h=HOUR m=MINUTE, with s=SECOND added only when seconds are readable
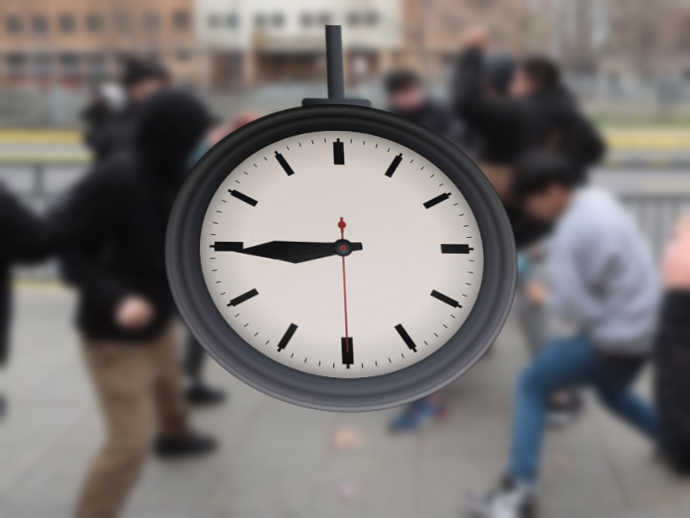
h=8 m=44 s=30
